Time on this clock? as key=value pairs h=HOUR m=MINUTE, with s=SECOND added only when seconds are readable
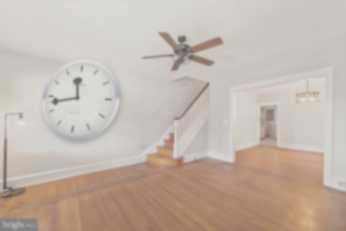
h=11 m=43
